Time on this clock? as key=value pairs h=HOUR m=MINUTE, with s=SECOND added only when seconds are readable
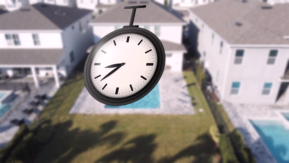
h=8 m=38
